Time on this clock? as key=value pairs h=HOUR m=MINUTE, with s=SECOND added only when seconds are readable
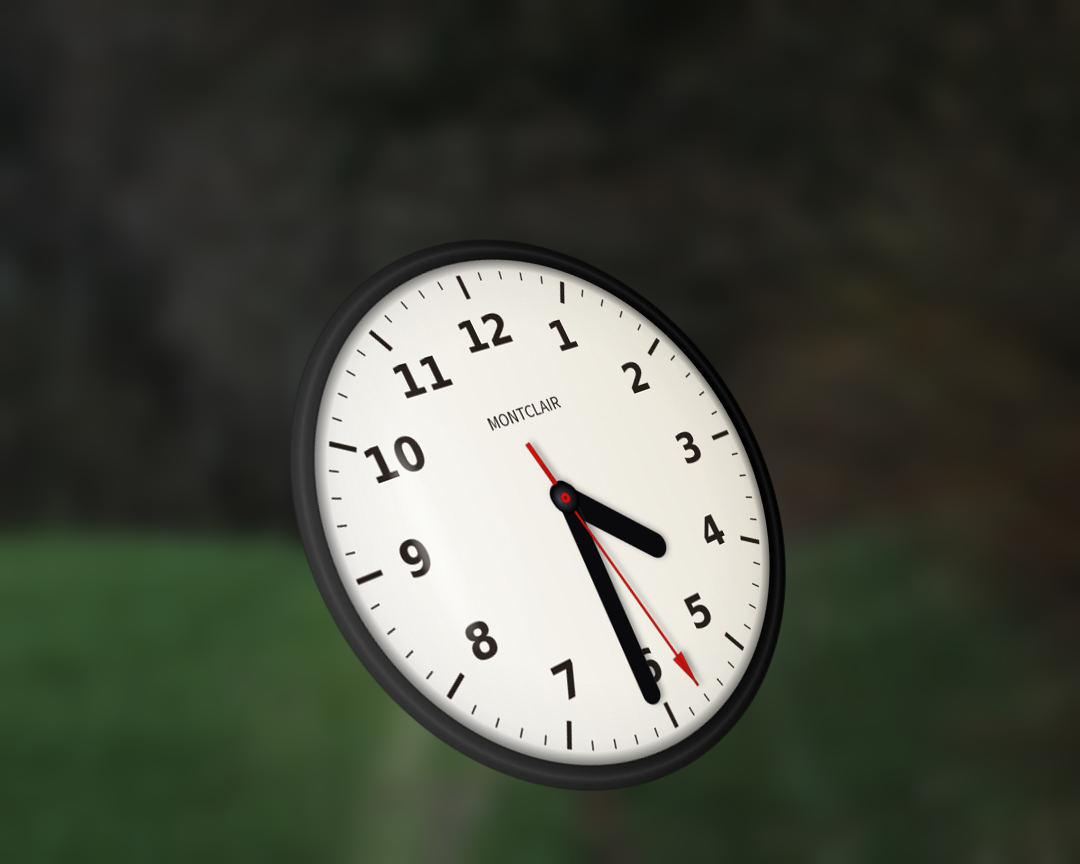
h=4 m=30 s=28
